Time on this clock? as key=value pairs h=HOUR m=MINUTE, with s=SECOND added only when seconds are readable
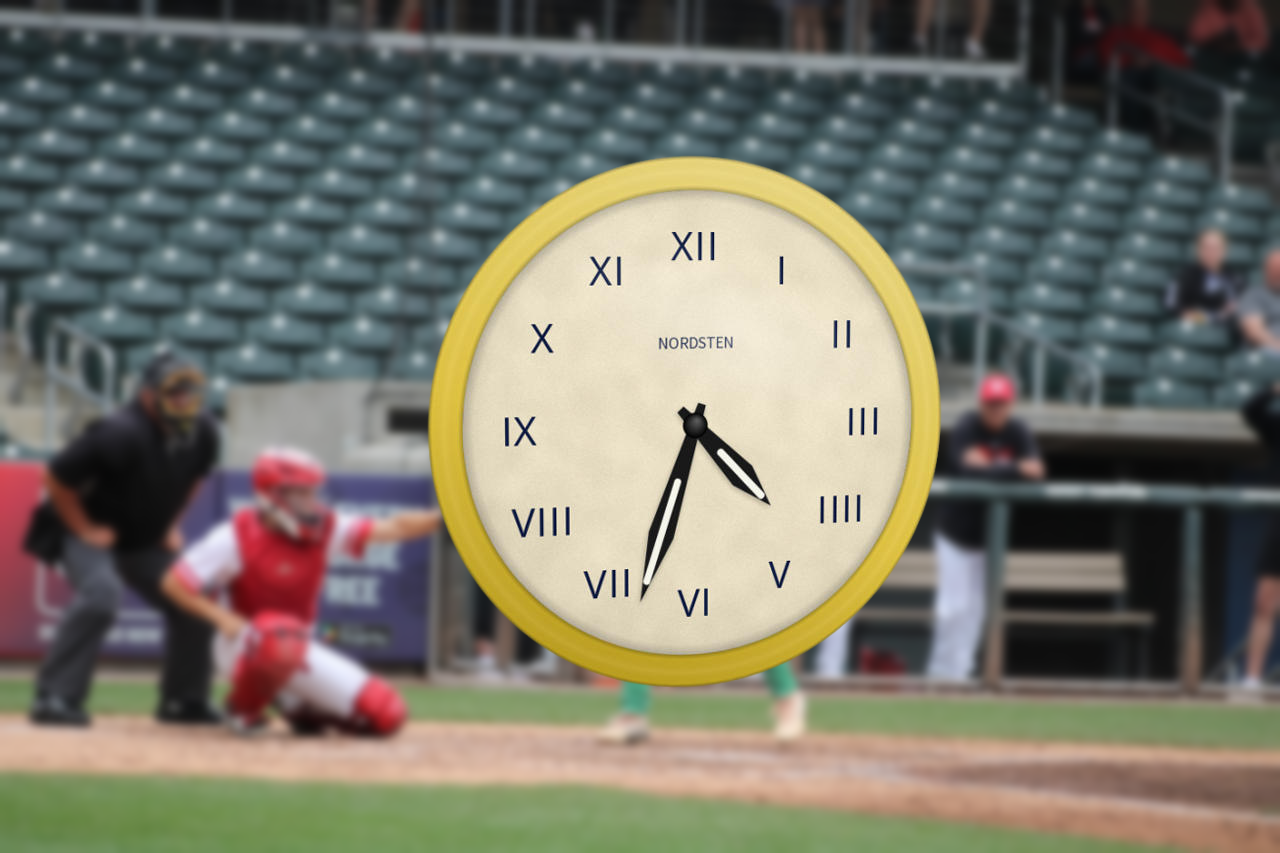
h=4 m=33
